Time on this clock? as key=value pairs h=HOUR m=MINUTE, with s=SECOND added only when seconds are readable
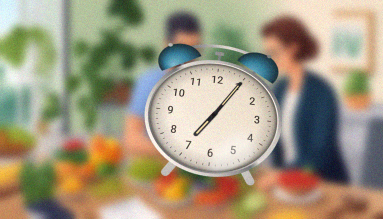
h=7 m=5
